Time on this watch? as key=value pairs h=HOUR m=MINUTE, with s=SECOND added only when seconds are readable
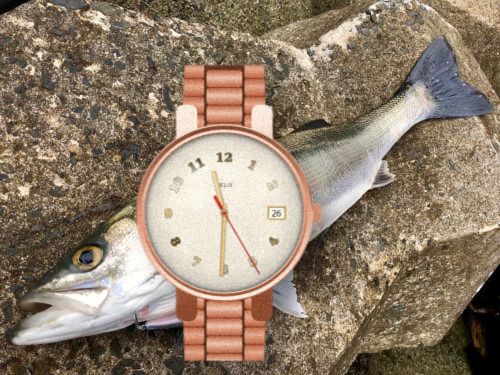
h=11 m=30 s=25
